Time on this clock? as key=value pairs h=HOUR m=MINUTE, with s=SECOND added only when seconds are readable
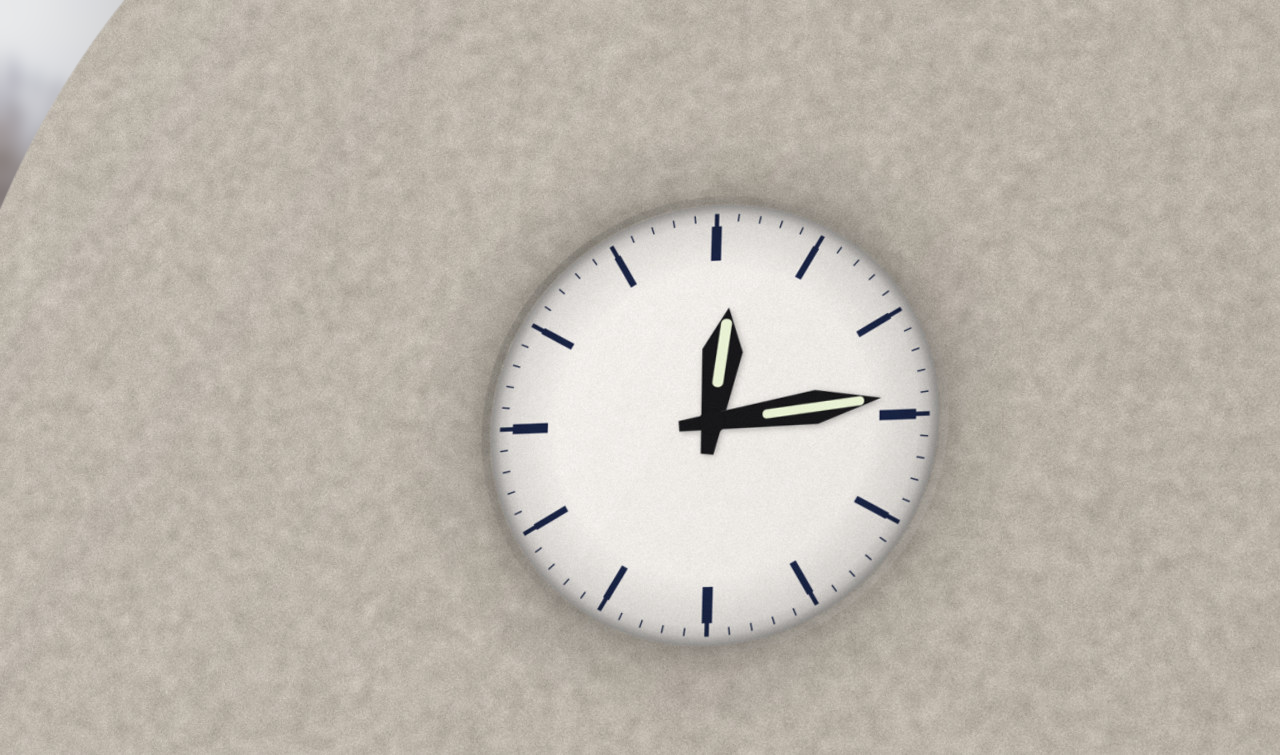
h=12 m=14
